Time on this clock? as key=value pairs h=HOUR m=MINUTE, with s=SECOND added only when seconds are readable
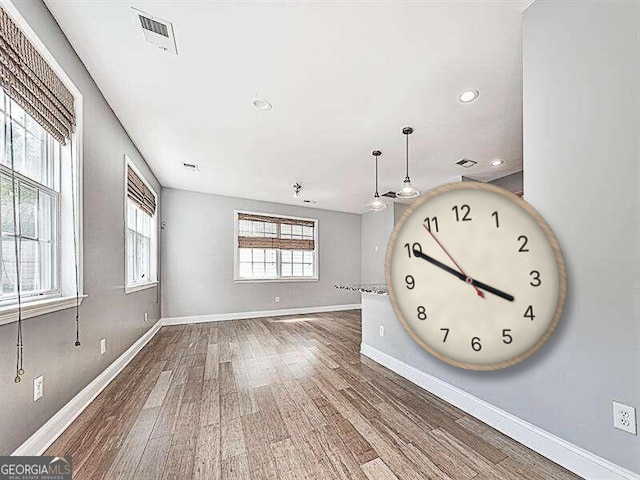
h=3 m=49 s=54
